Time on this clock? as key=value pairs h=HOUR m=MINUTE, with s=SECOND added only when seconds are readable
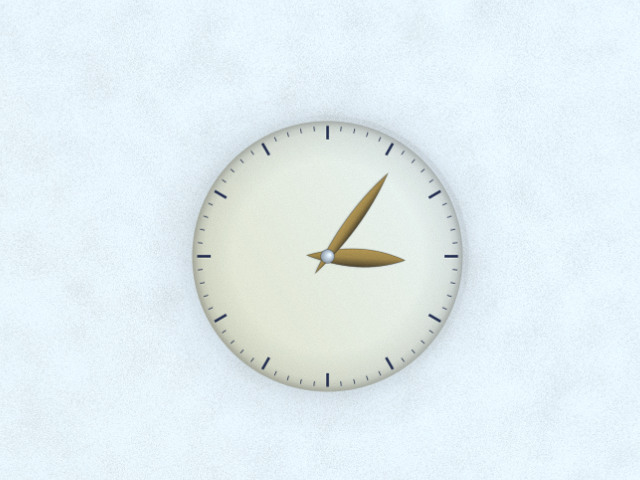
h=3 m=6
